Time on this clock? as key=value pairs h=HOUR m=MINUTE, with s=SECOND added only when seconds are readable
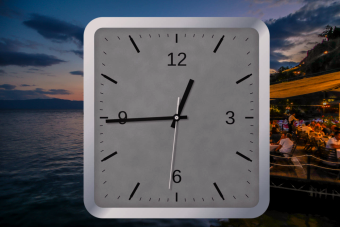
h=12 m=44 s=31
